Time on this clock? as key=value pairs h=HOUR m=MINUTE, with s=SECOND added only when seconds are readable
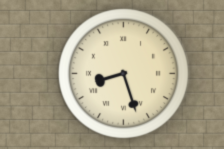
h=8 m=27
